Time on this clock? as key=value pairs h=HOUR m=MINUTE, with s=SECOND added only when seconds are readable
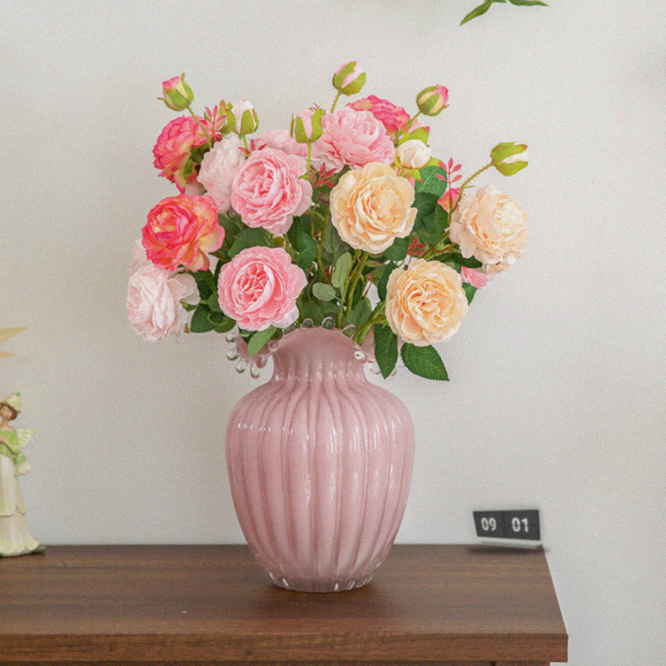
h=9 m=1
